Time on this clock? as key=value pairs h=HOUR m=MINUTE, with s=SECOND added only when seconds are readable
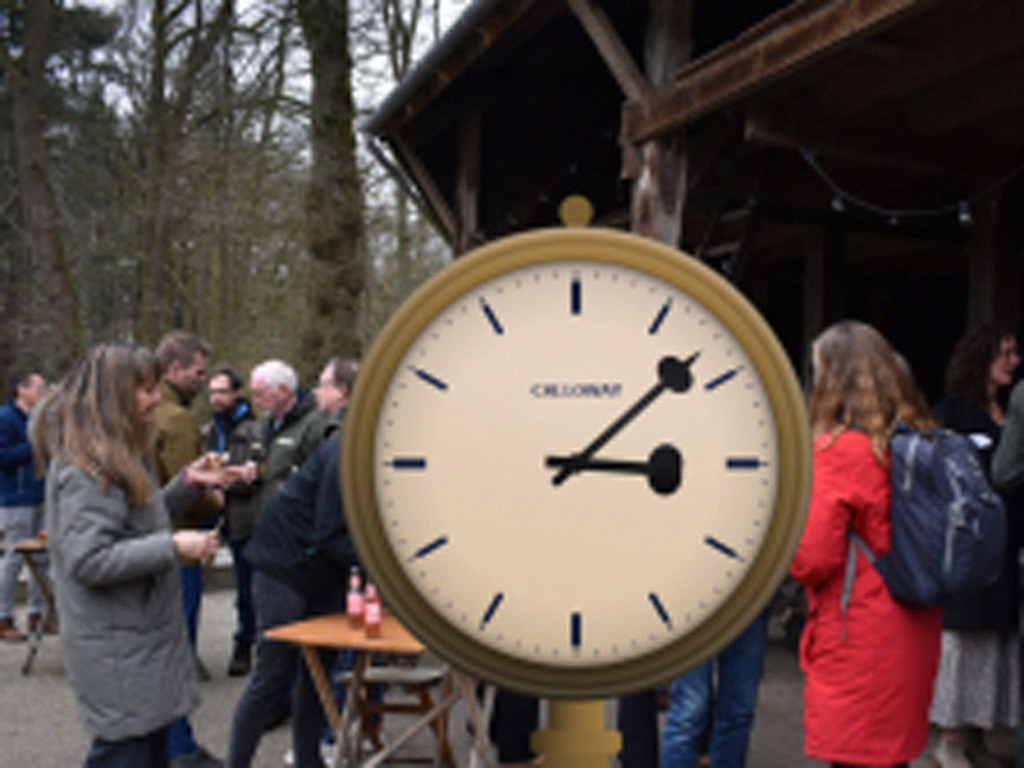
h=3 m=8
